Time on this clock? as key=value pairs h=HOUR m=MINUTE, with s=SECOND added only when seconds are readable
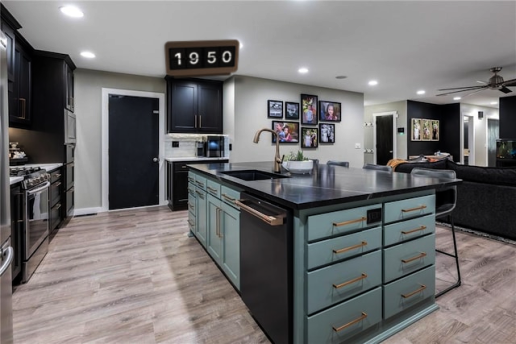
h=19 m=50
